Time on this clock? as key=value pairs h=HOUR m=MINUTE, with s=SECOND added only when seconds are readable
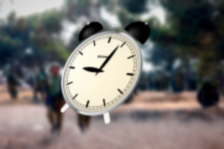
h=9 m=4
